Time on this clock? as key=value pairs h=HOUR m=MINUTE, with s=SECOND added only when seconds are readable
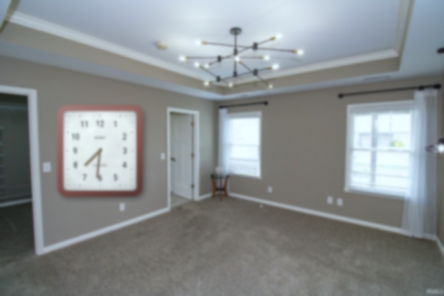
h=7 m=31
